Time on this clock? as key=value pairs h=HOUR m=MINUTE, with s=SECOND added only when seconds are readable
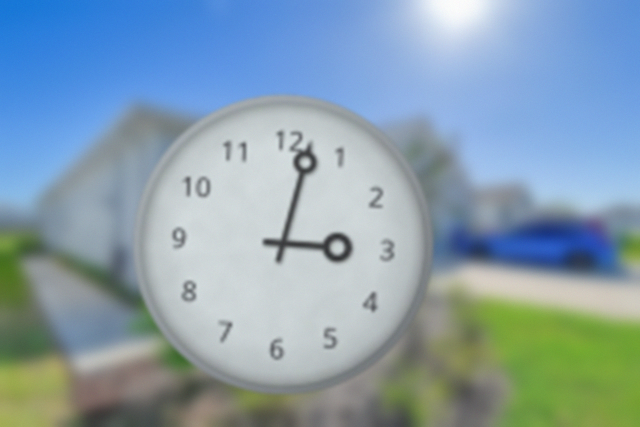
h=3 m=2
